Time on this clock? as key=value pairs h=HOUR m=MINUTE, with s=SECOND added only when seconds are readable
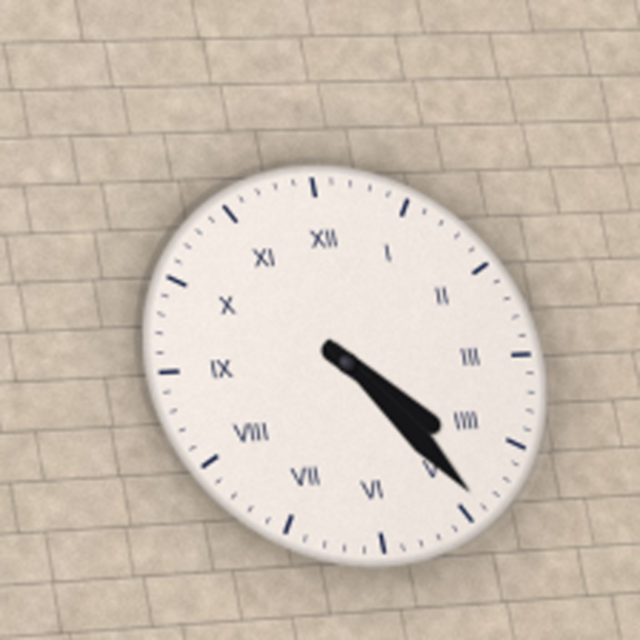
h=4 m=24
